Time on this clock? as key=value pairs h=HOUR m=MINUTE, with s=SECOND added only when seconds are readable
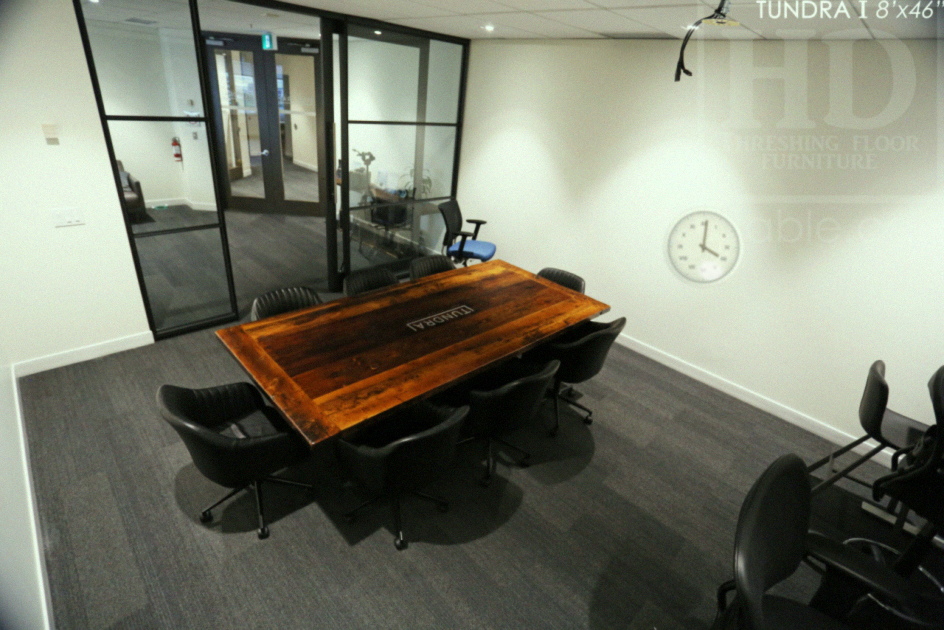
h=4 m=1
